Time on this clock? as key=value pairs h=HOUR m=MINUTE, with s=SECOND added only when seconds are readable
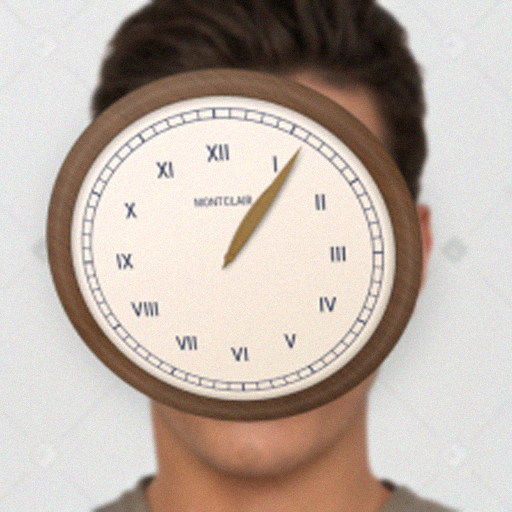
h=1 m=6
